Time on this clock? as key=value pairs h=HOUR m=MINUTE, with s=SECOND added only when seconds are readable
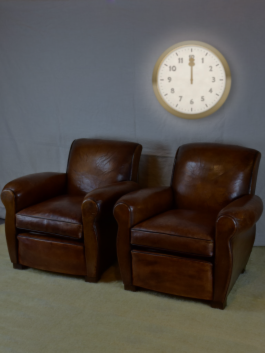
h=12 m=0
